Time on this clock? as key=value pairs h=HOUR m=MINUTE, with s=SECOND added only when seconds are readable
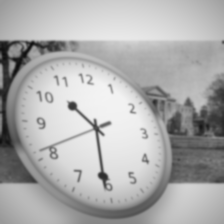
h=10 m=30 s=41
